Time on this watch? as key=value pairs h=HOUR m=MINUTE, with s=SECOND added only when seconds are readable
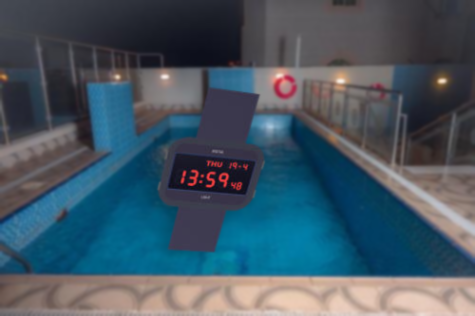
h=13 m=59
